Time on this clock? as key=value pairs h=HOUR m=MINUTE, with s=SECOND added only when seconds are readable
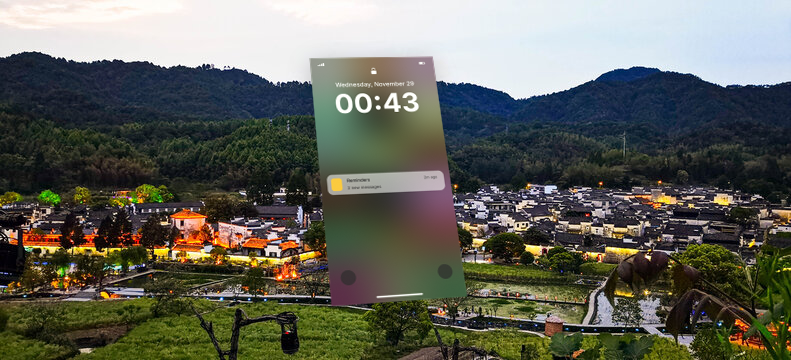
h=0 m=43
